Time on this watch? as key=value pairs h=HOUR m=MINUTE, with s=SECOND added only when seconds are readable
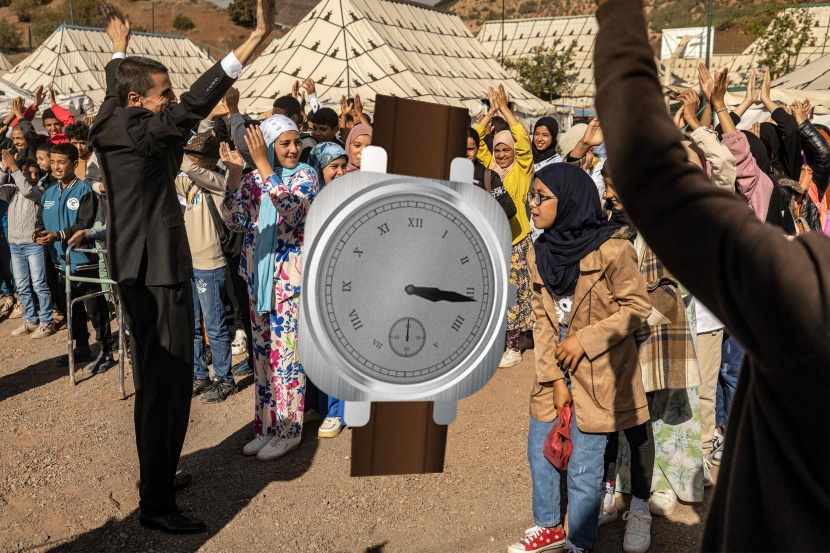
h=3 m=16
